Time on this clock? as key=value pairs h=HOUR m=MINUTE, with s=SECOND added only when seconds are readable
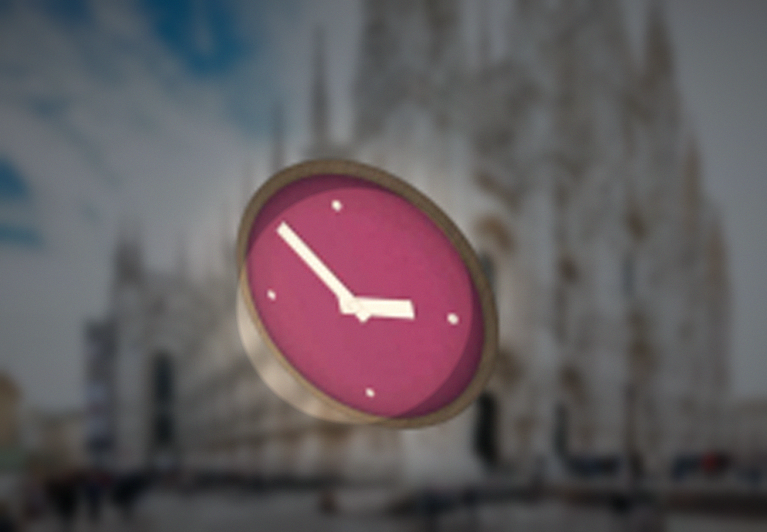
h=2 m=53
